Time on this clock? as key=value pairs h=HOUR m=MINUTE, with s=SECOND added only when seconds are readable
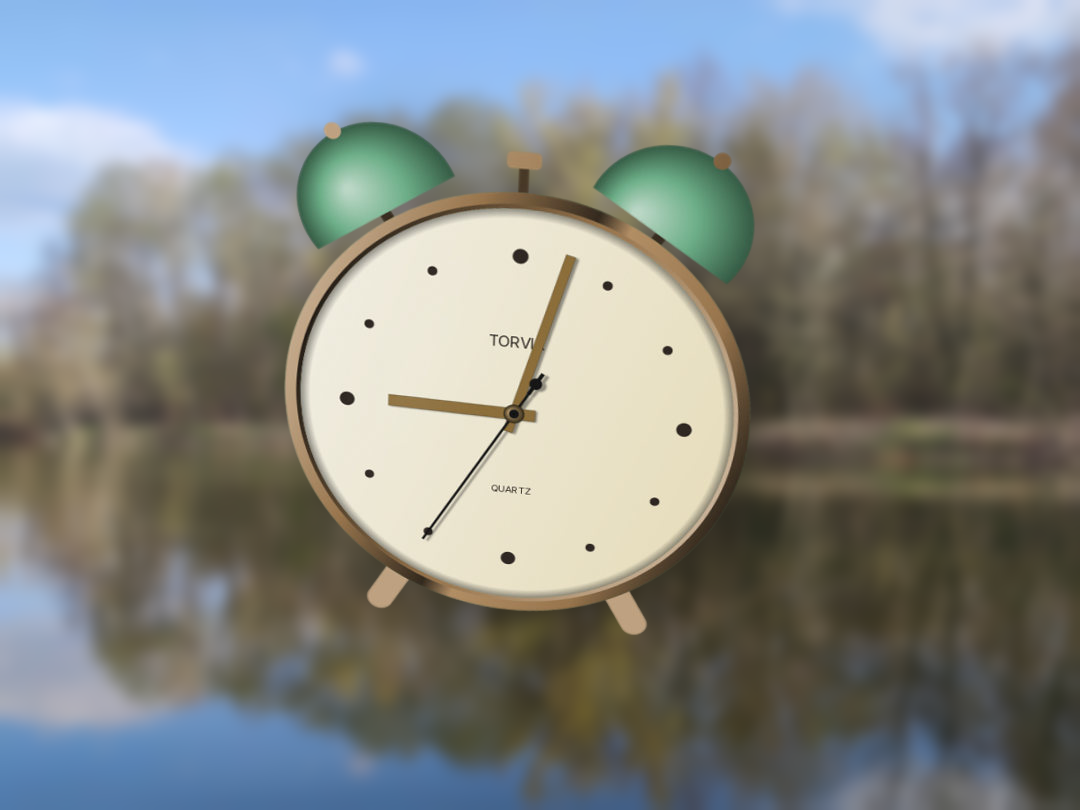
h=9 m=2 s=35
